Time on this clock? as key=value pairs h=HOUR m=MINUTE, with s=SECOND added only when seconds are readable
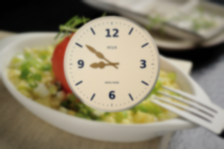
h=8 m=51
